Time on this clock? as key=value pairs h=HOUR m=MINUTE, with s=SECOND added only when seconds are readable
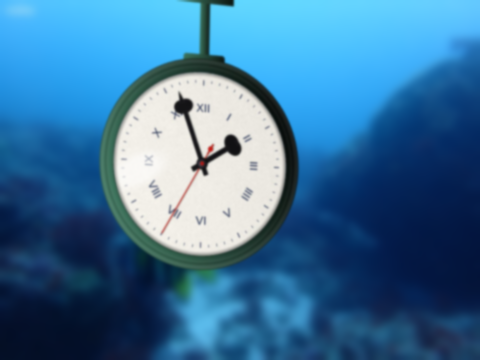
h=1 m=56 s=35
